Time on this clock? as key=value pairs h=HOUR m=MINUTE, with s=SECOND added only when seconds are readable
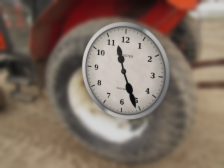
h=11 m=26
